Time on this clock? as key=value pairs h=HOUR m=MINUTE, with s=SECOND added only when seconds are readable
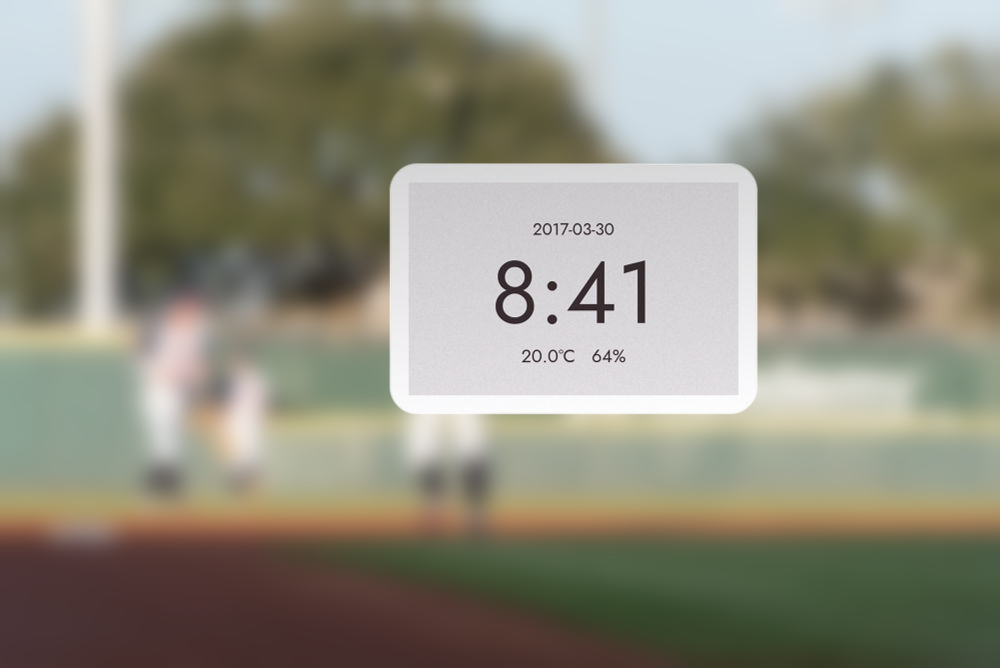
h=8 m=41
